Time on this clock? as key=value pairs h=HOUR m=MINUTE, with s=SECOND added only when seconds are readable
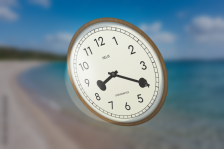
h=8 m=20
